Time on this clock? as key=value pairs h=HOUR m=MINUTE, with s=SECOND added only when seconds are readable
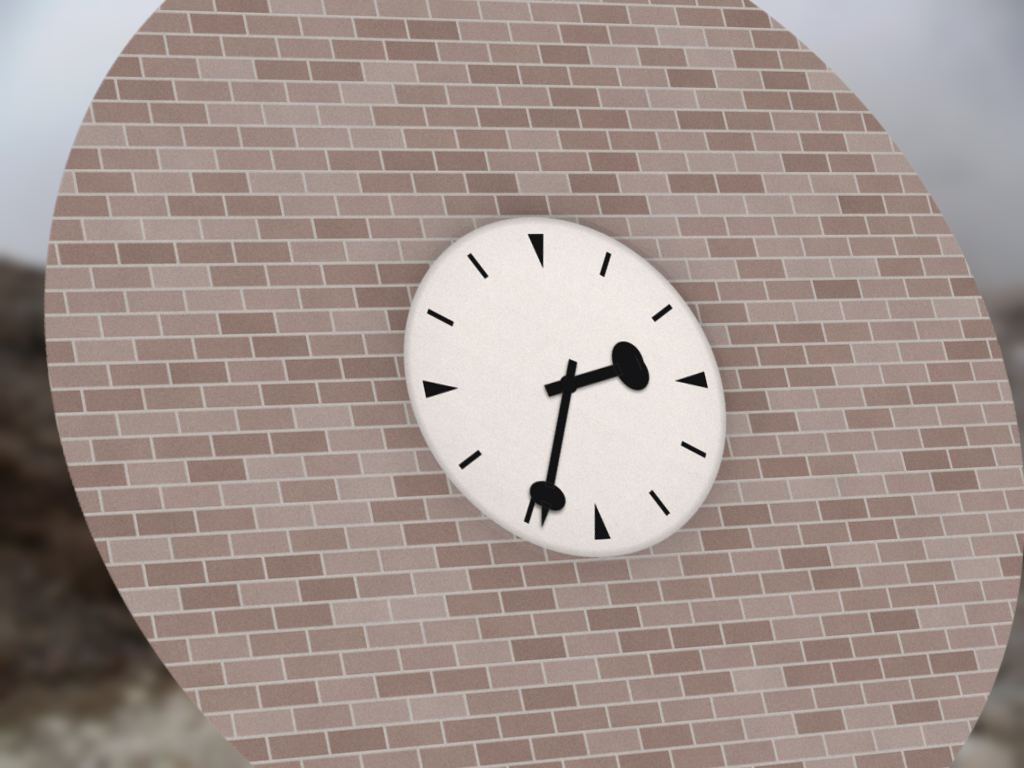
h=2 m=34
